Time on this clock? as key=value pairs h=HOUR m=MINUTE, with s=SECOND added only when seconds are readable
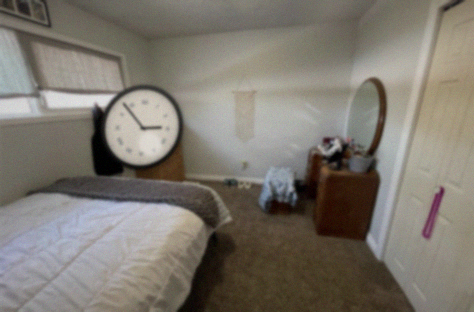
h=2 m=53
